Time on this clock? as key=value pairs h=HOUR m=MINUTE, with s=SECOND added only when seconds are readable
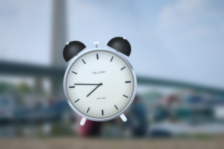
h=7 m=46
